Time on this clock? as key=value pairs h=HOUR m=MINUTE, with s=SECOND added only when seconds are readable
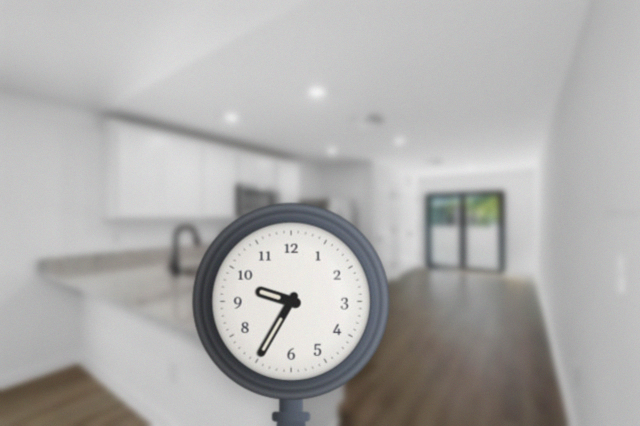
h=9 m=35
